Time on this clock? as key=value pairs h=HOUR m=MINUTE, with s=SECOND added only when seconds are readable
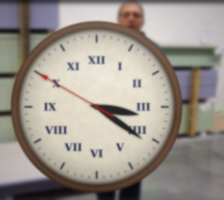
h=3 m=20 s=50
